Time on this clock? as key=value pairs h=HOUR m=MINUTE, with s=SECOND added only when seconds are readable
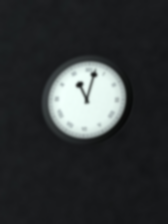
h=11 m=2
